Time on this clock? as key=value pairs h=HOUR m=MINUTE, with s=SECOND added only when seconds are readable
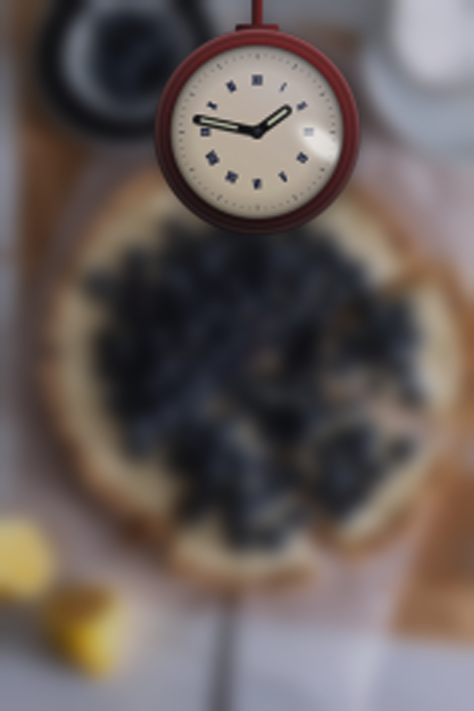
h=1 m=47
